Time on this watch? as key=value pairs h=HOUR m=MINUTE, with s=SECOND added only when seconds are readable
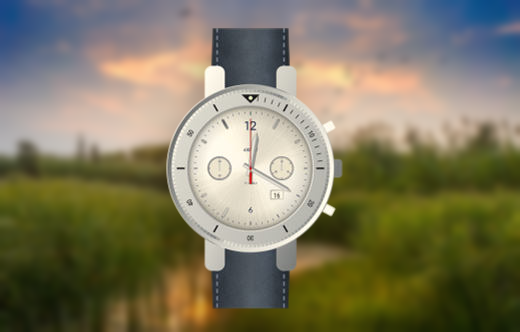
h=12 m=20
